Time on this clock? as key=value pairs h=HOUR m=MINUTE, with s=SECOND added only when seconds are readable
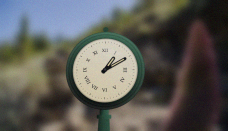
h=1 m=10
